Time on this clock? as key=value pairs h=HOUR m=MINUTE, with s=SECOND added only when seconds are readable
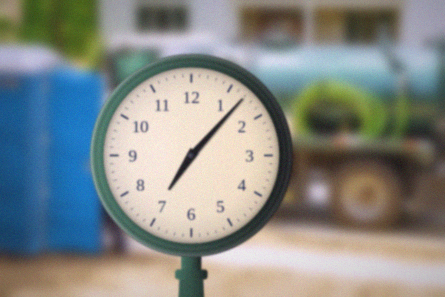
h=7 m=7
